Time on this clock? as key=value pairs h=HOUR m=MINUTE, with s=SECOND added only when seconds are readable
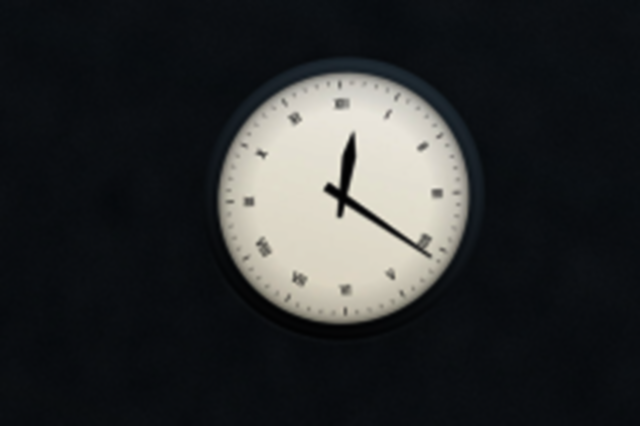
h=12 m=21
